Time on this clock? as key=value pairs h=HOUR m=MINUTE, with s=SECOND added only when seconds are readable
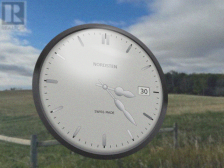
h=3 m=23
